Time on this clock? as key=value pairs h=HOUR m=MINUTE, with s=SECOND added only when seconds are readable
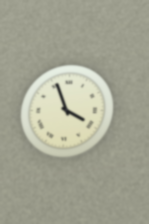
h=3 m=56
